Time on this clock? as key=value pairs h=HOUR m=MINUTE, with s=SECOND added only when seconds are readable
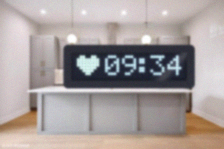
h=9 m=34
